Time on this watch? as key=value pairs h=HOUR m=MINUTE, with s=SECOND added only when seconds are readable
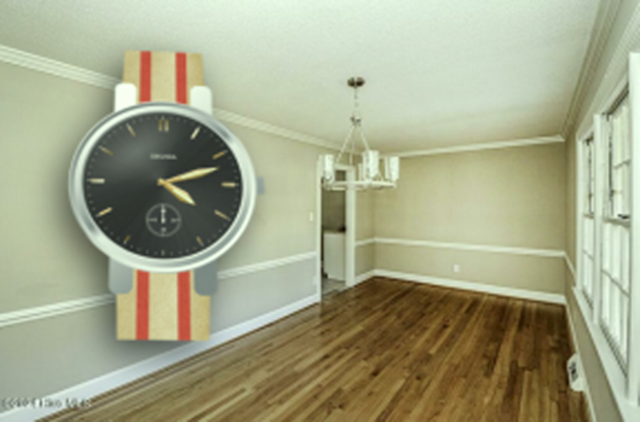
h=4 m=12
